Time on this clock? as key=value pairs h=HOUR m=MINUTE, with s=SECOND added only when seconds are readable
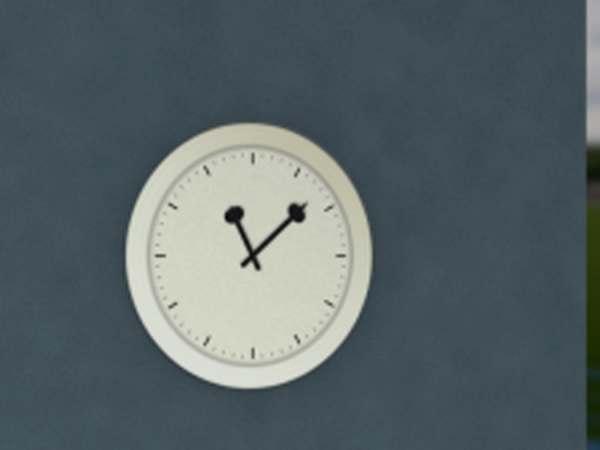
h=11 m=8
